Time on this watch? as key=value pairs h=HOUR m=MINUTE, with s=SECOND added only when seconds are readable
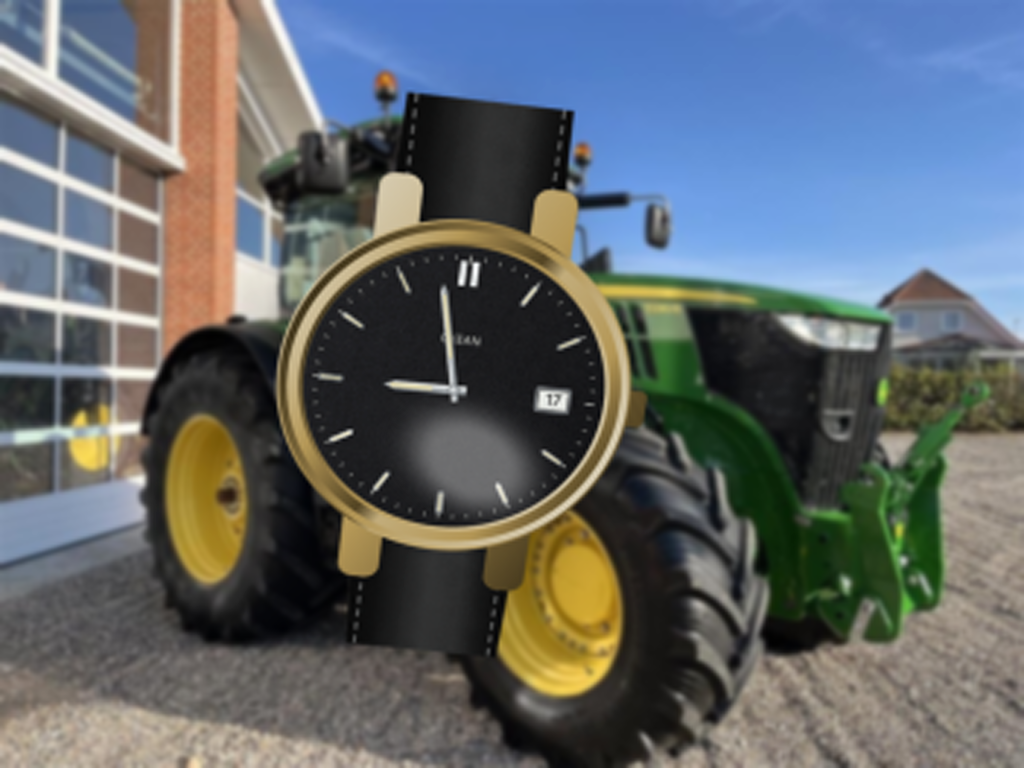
h=8 m=58
